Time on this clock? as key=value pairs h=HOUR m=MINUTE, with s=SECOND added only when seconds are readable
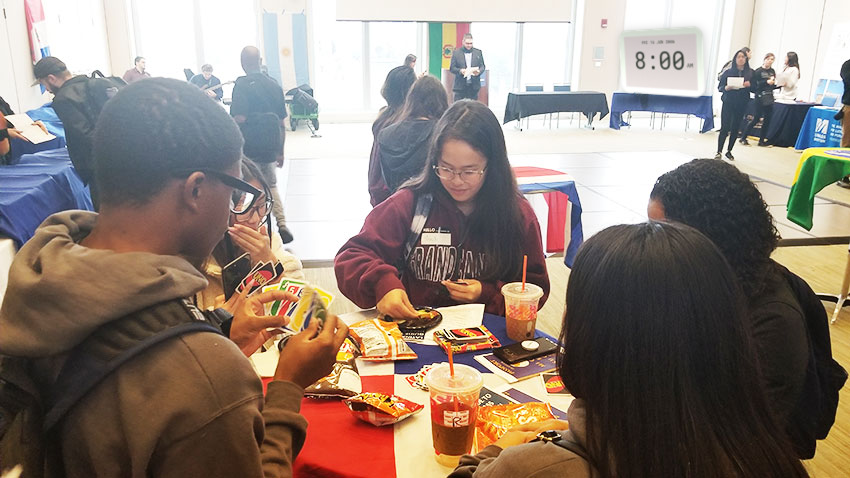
h=8 m=0
